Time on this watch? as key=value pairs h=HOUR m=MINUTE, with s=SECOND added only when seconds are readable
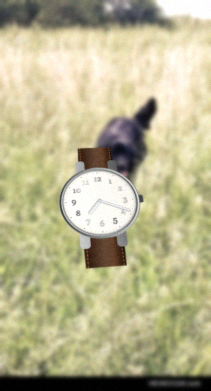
h=7 m=19
